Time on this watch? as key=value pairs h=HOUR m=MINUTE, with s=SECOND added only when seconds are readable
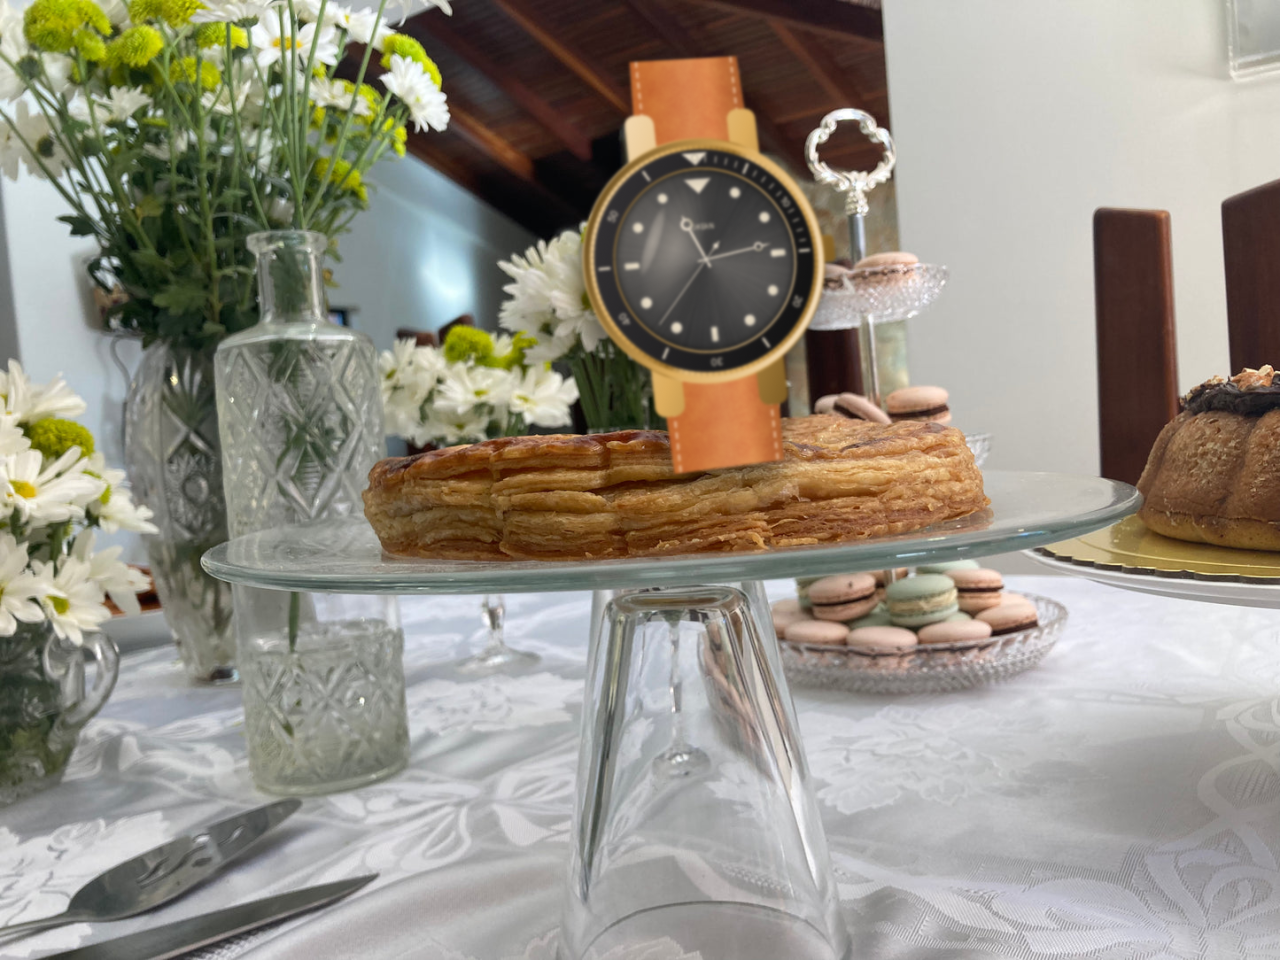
h=11 m=13 s=37
